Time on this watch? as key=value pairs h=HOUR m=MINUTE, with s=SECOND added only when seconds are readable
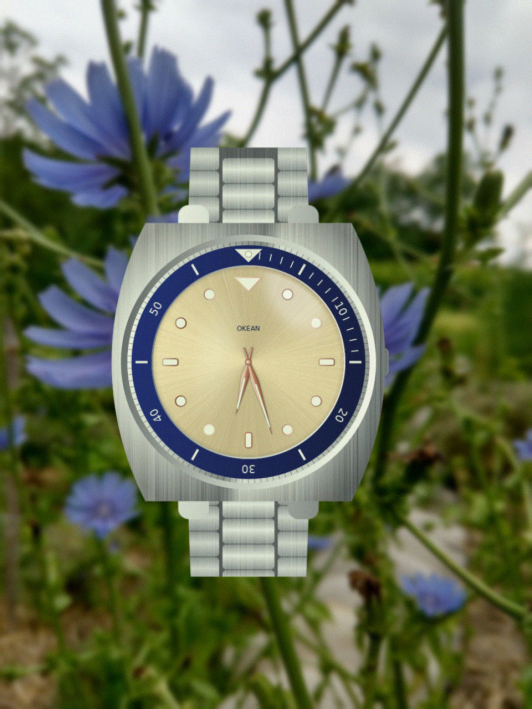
h=6 m=27
